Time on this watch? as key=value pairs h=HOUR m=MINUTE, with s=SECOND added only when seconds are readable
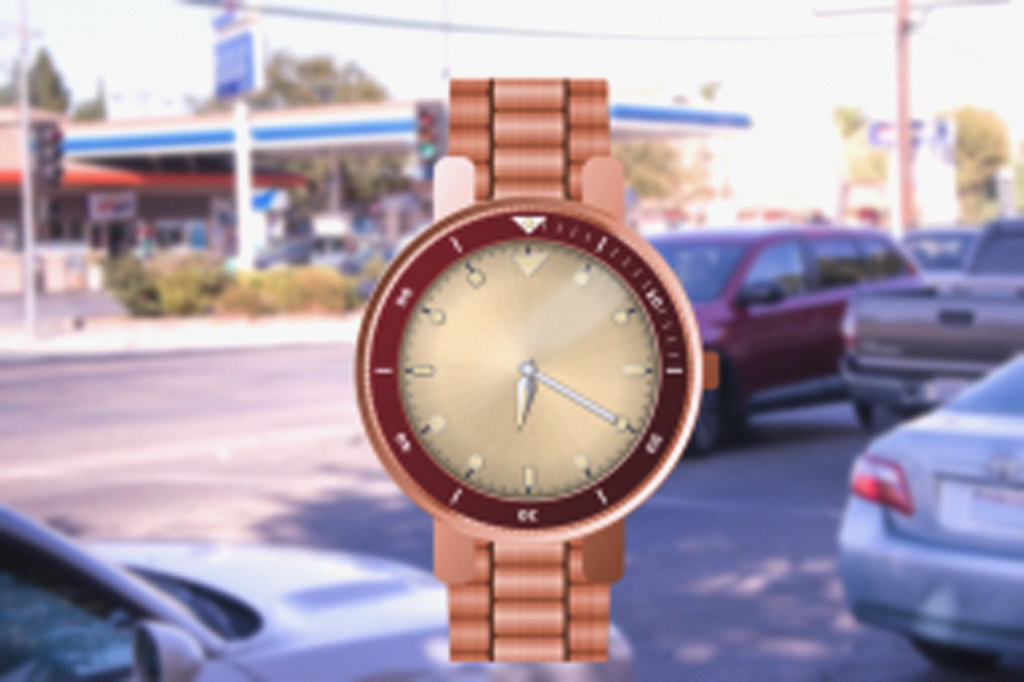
h=6 m=20
